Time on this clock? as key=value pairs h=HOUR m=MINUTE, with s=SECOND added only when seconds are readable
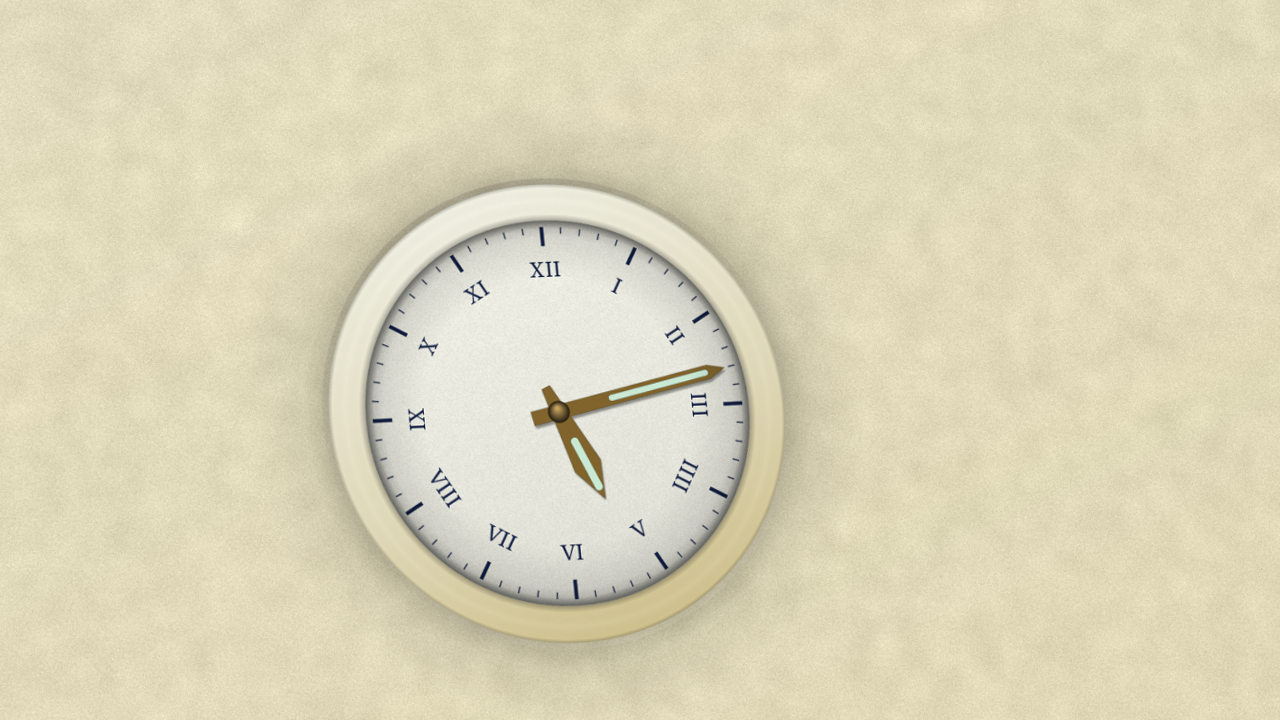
h=5 m=13
